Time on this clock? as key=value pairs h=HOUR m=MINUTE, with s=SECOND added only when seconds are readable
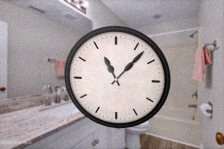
h=11 m=7
